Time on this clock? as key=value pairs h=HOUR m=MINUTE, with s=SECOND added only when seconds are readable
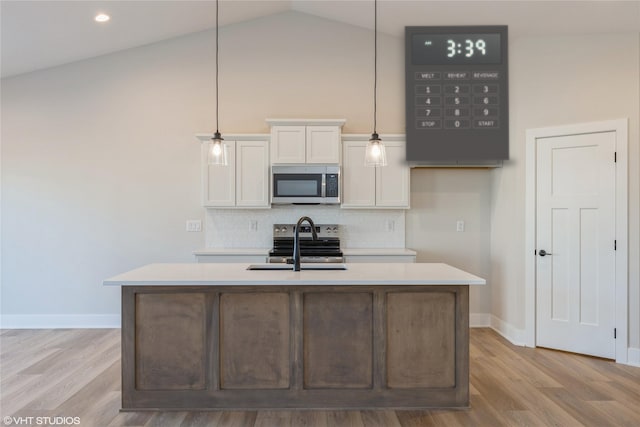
h=3 m=39
